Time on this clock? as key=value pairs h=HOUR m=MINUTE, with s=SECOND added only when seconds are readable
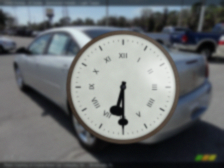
h=6 m=30
